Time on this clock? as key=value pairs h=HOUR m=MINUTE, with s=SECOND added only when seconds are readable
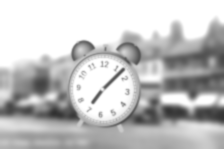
h=7 m=7
